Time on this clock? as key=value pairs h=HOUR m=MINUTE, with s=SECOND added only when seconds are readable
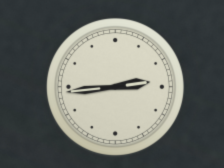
h=2 m=44
